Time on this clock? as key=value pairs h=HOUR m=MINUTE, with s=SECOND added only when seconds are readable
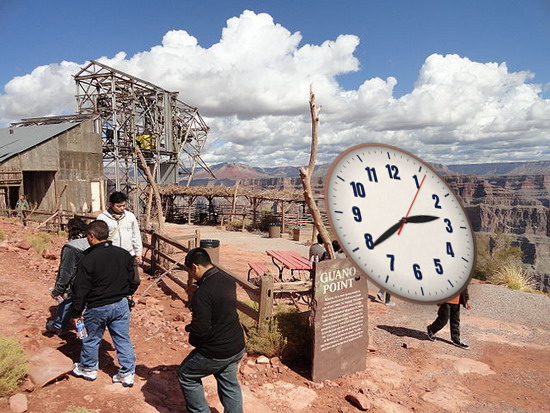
h=2 m=39 s=6
